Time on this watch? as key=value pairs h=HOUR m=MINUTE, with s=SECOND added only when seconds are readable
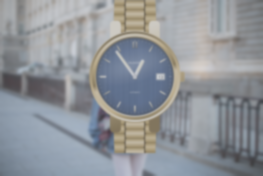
h=12 m=54
